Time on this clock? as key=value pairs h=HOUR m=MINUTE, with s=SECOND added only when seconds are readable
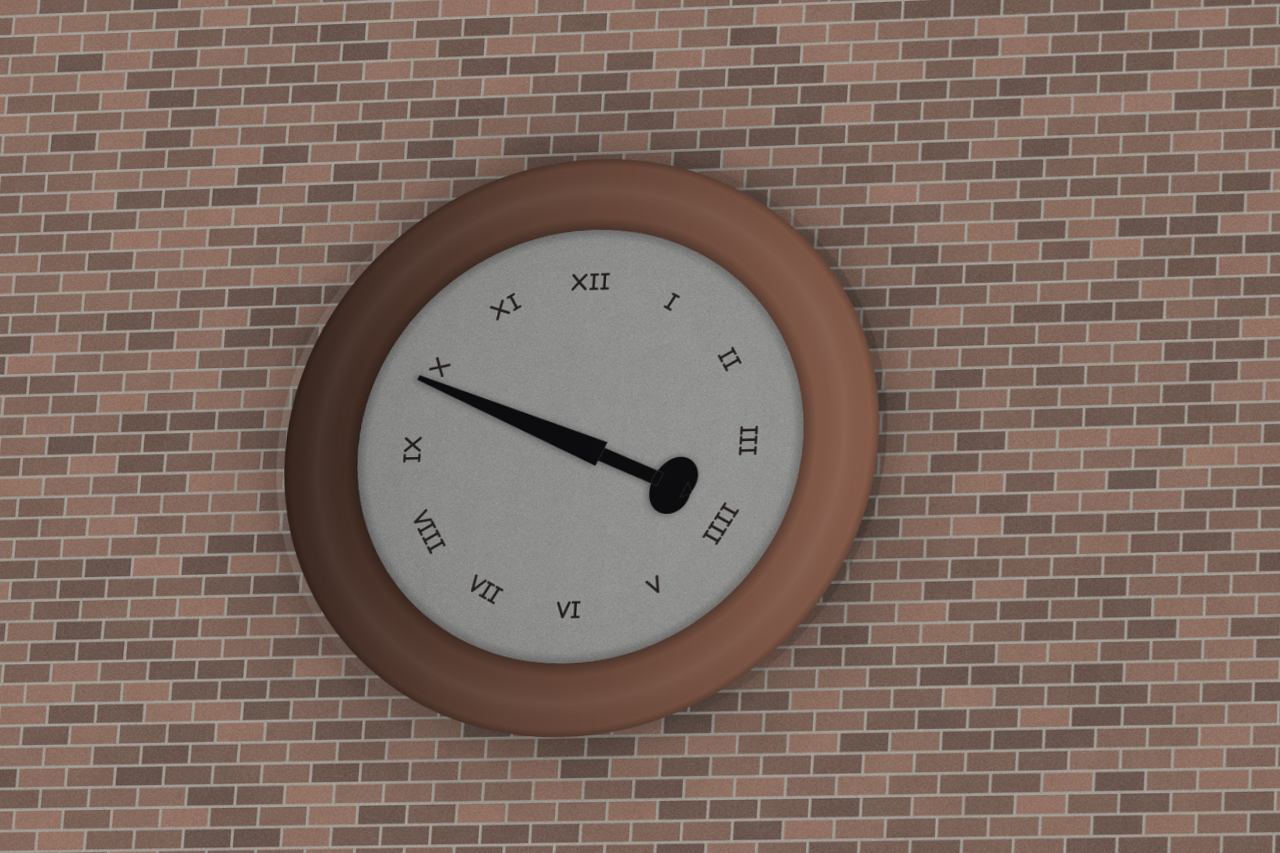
h=3 m=49
